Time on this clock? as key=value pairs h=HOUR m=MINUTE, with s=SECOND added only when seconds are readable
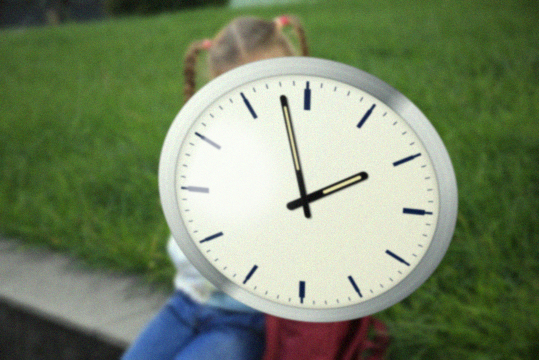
h=1 m=58
